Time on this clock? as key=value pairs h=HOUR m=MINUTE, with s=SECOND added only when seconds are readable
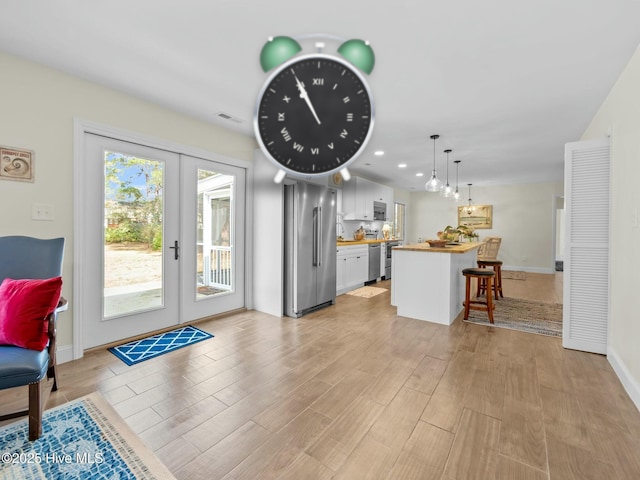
h=10 m=55
